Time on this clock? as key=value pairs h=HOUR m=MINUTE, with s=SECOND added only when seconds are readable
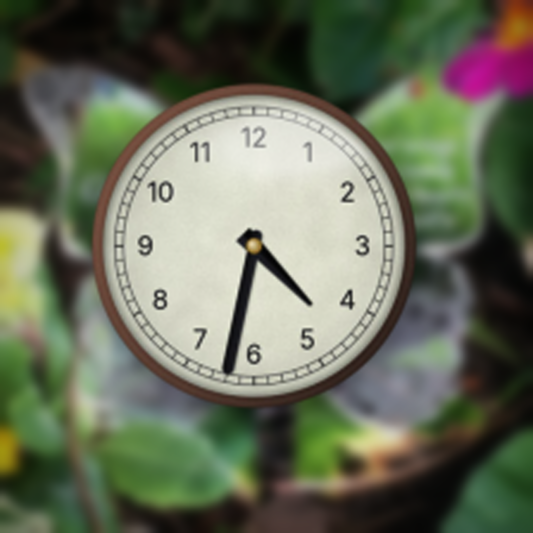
h=4 m=32
